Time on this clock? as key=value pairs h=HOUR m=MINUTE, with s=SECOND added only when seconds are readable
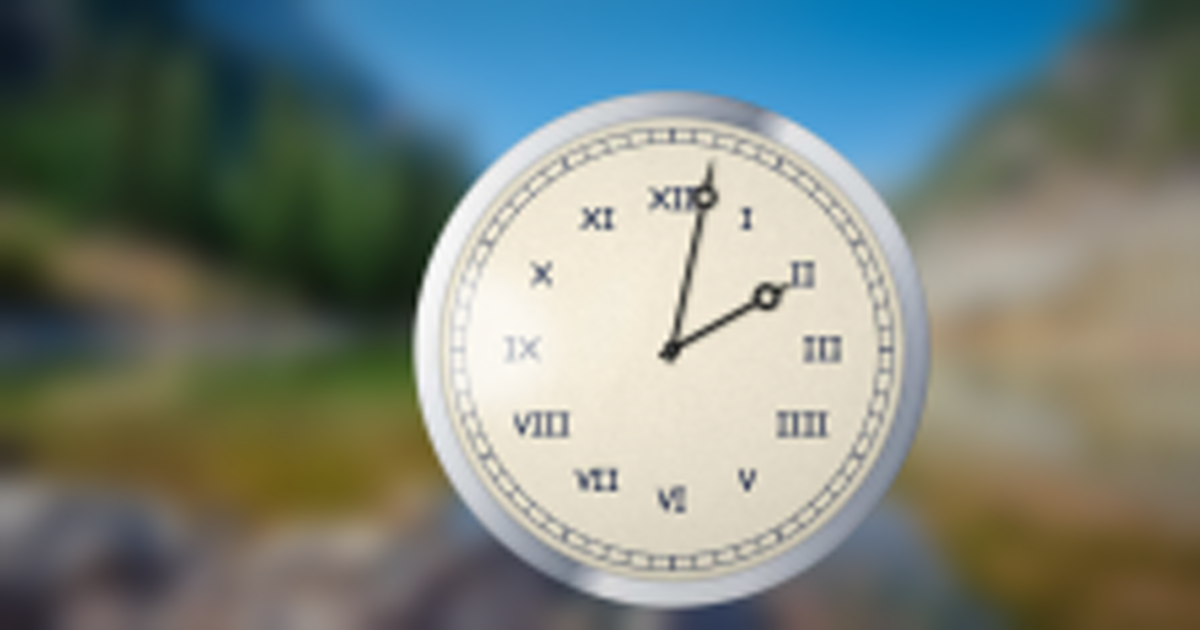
h=2 m=2
